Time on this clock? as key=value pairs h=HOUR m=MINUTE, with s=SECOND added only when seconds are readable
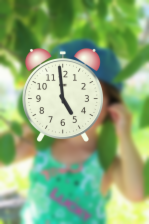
h=4 m=59
